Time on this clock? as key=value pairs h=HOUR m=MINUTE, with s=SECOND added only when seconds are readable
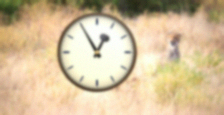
h=12 m=55
